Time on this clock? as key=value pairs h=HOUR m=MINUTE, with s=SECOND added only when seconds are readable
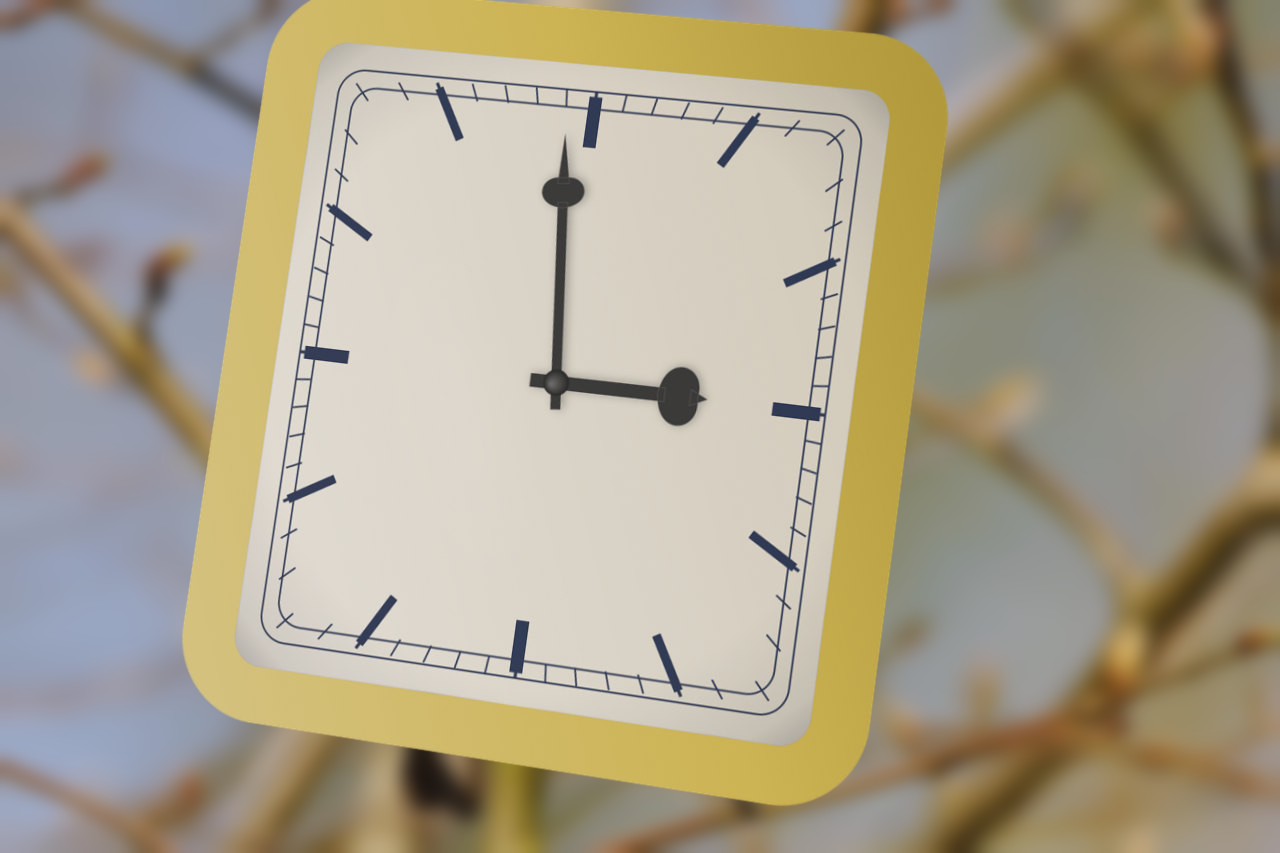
h=2 m=59
